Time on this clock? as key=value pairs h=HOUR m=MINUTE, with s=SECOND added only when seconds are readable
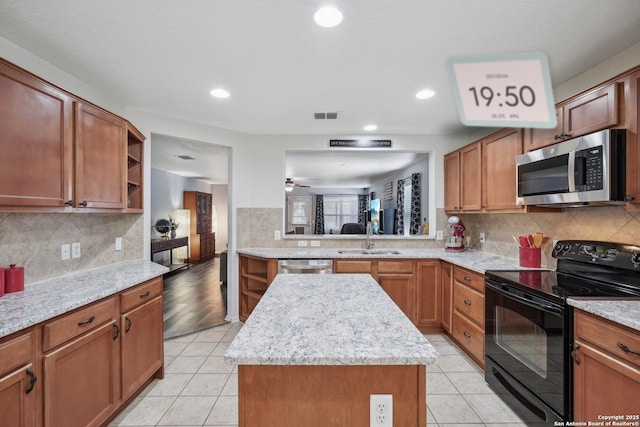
h=19 m=50
